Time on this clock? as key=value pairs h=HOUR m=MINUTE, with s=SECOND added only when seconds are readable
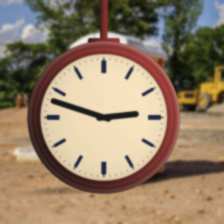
h=2 m=48
